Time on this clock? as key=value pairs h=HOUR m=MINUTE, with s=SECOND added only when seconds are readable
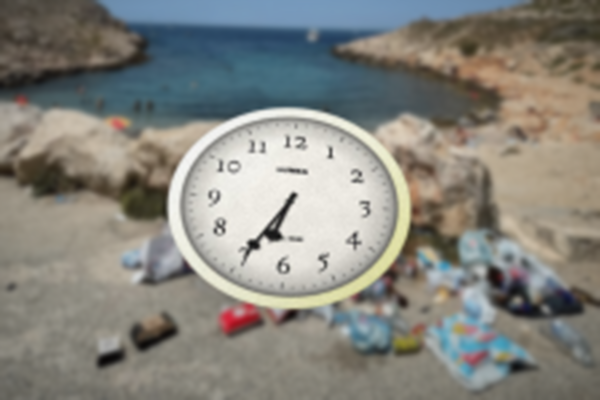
h=6 m=35
